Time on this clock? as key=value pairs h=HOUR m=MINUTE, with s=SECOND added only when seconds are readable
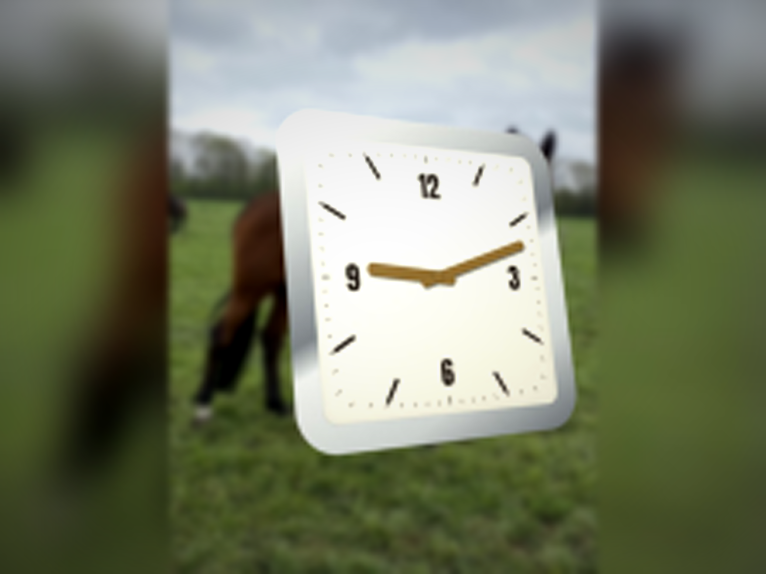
h=9 m=12
